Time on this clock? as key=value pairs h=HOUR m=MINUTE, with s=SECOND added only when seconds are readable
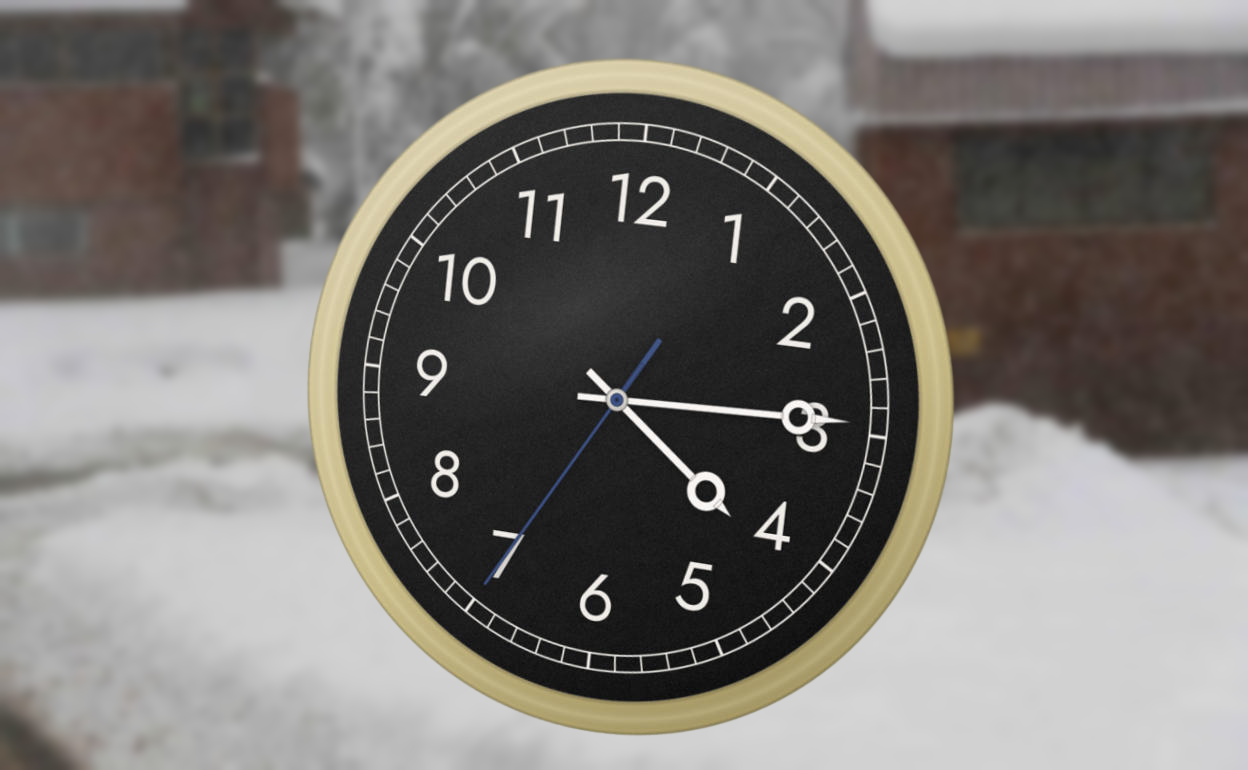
h=4 m=14 s=35
